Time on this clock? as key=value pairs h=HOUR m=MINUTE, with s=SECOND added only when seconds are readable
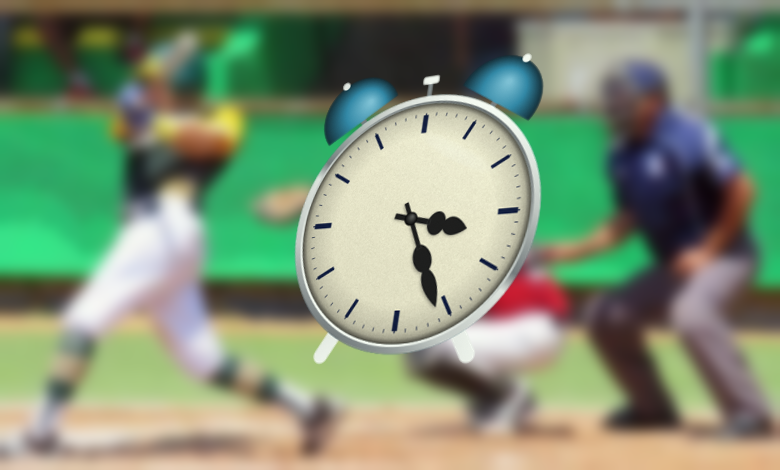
h=3 m=26
